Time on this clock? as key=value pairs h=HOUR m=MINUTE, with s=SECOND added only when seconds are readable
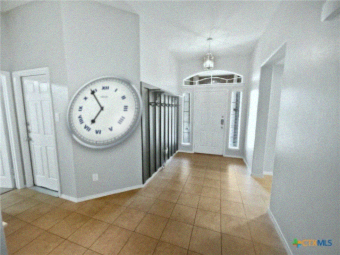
h=6 m=54
